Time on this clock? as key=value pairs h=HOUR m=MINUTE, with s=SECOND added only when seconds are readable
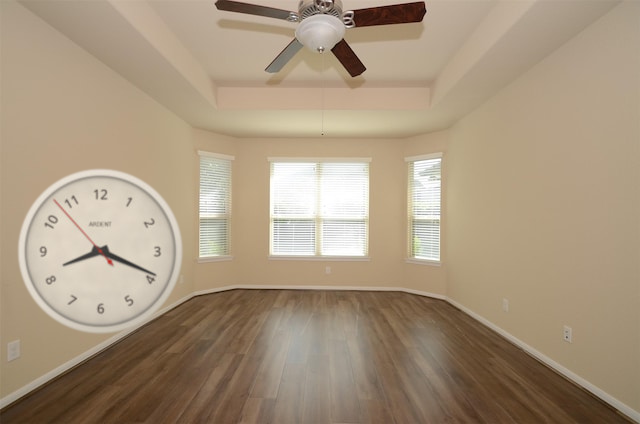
h=8 m=18 s=53
